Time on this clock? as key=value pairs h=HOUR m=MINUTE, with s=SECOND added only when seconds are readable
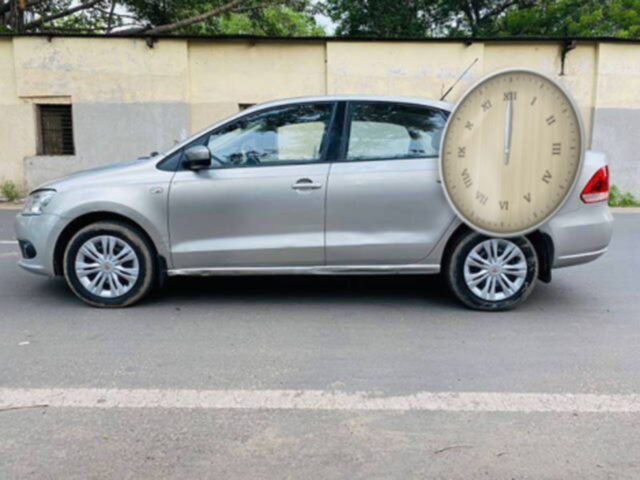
h=12 m=0
